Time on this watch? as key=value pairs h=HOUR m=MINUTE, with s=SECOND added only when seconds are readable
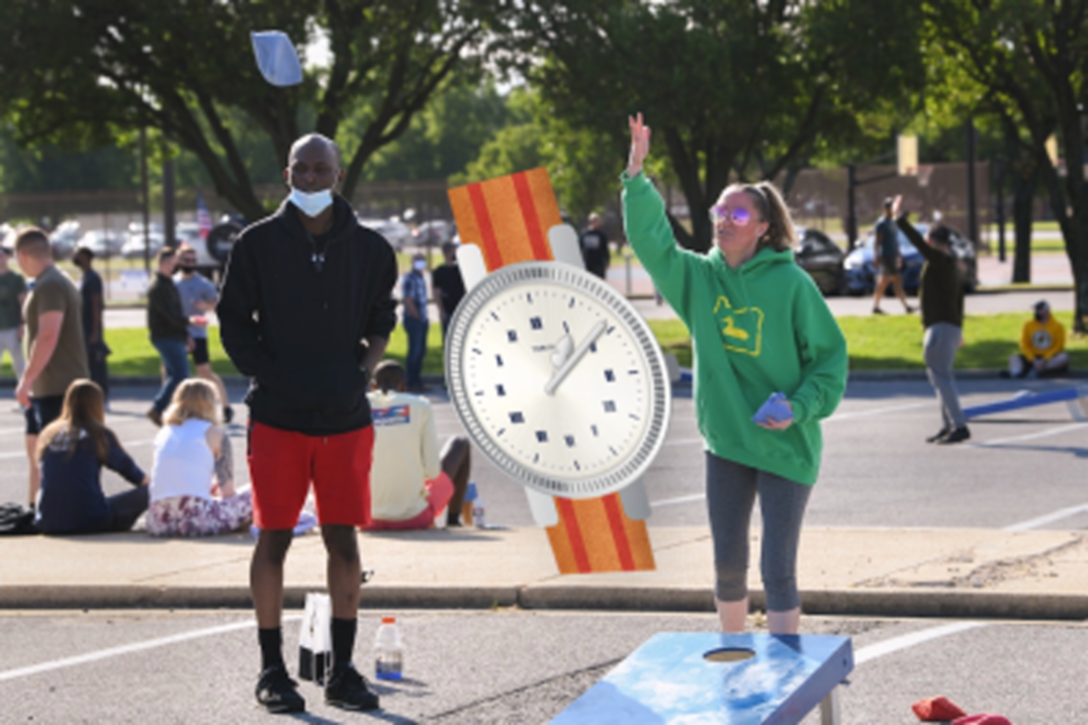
h=1 m=9
